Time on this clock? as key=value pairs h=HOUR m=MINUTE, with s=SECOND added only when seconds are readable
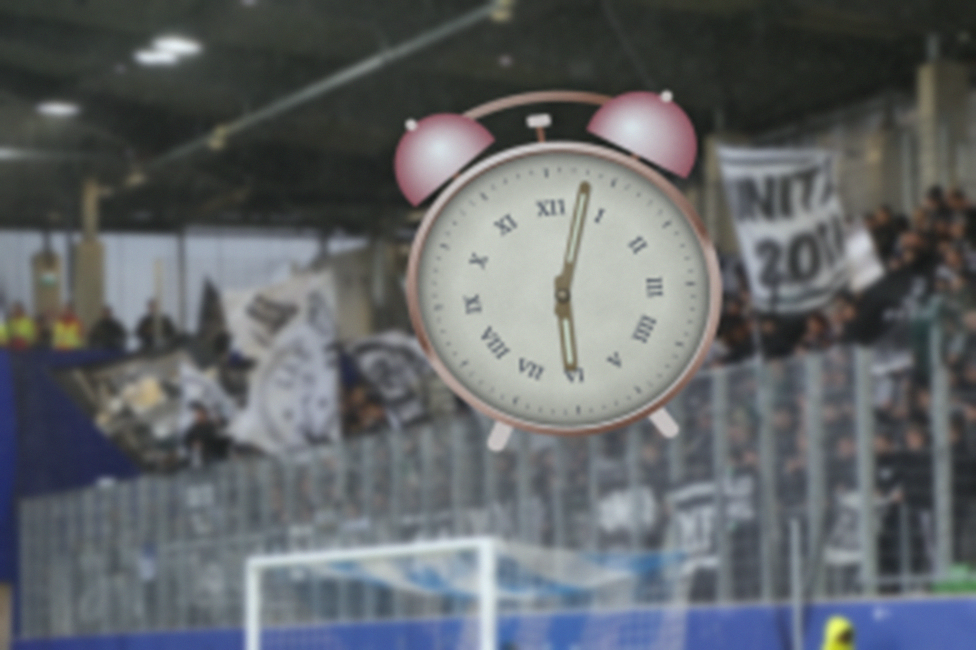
h=6 m=3
